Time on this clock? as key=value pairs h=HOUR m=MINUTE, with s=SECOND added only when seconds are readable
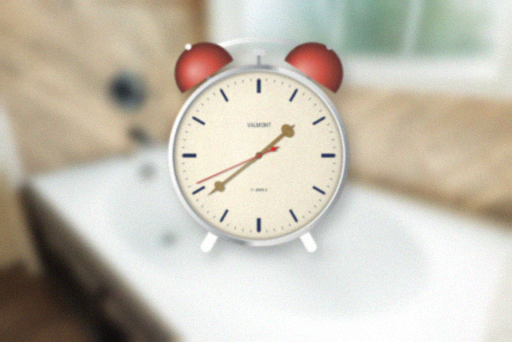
h=1 m=38 s=41
